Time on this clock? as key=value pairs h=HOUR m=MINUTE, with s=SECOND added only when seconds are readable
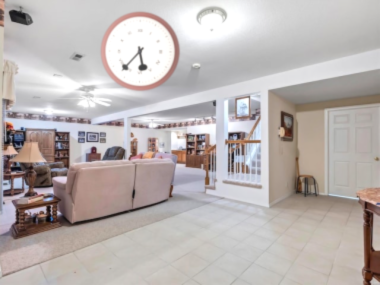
h=5 m=37
